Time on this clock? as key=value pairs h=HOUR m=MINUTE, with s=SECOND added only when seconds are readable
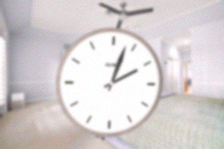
h=2 m=3
